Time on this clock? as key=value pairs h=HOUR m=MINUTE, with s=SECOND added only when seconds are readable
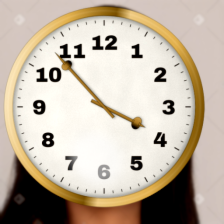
h=3 m=53
